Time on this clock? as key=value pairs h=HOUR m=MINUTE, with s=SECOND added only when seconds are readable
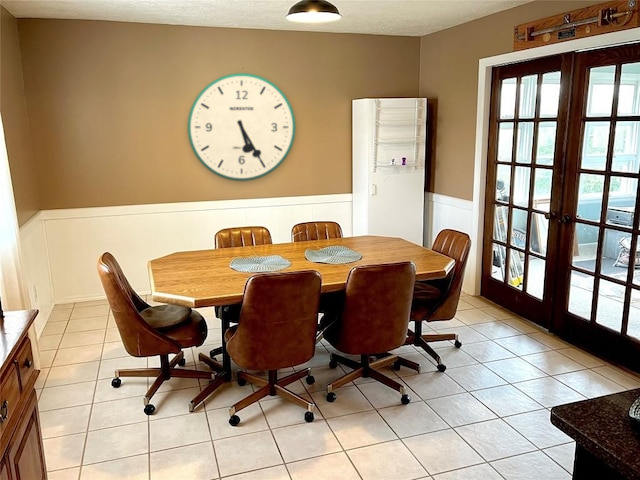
h=5 m=25
